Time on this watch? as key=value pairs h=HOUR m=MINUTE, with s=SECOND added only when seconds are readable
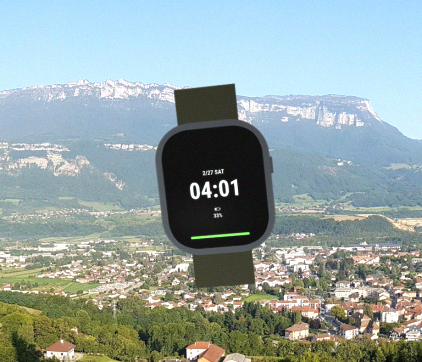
h=4 m=1
